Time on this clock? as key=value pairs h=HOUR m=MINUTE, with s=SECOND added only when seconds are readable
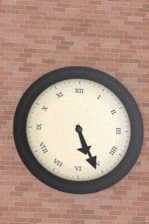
h=5 m=26
